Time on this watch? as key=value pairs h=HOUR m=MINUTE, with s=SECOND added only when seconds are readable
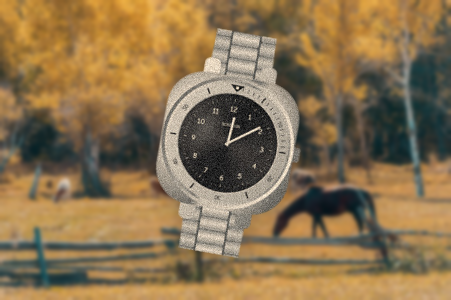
h=12 m=9
